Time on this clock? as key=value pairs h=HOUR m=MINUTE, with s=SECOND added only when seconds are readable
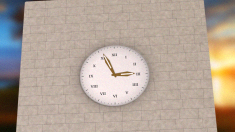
h=2 m=56
